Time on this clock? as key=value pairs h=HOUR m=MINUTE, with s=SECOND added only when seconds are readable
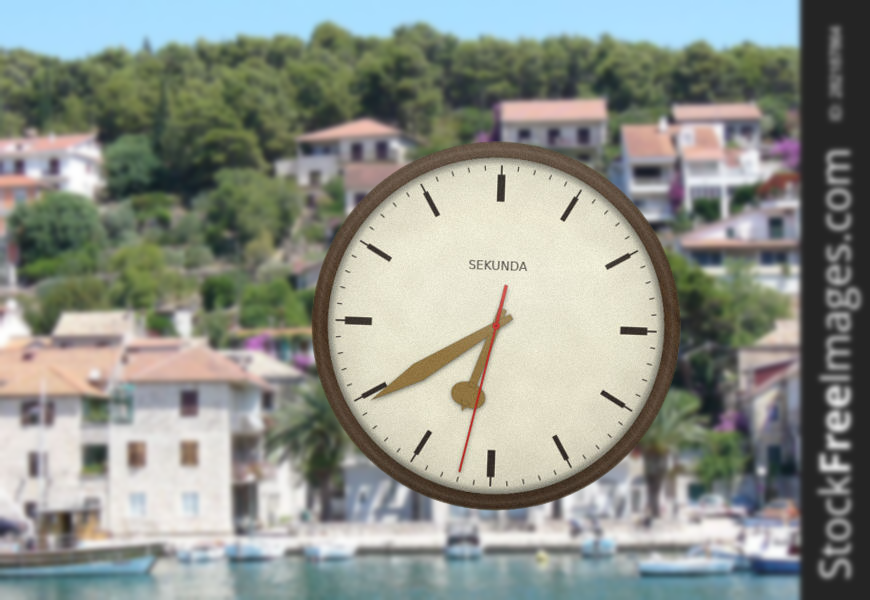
h=6 m=39 s=32
